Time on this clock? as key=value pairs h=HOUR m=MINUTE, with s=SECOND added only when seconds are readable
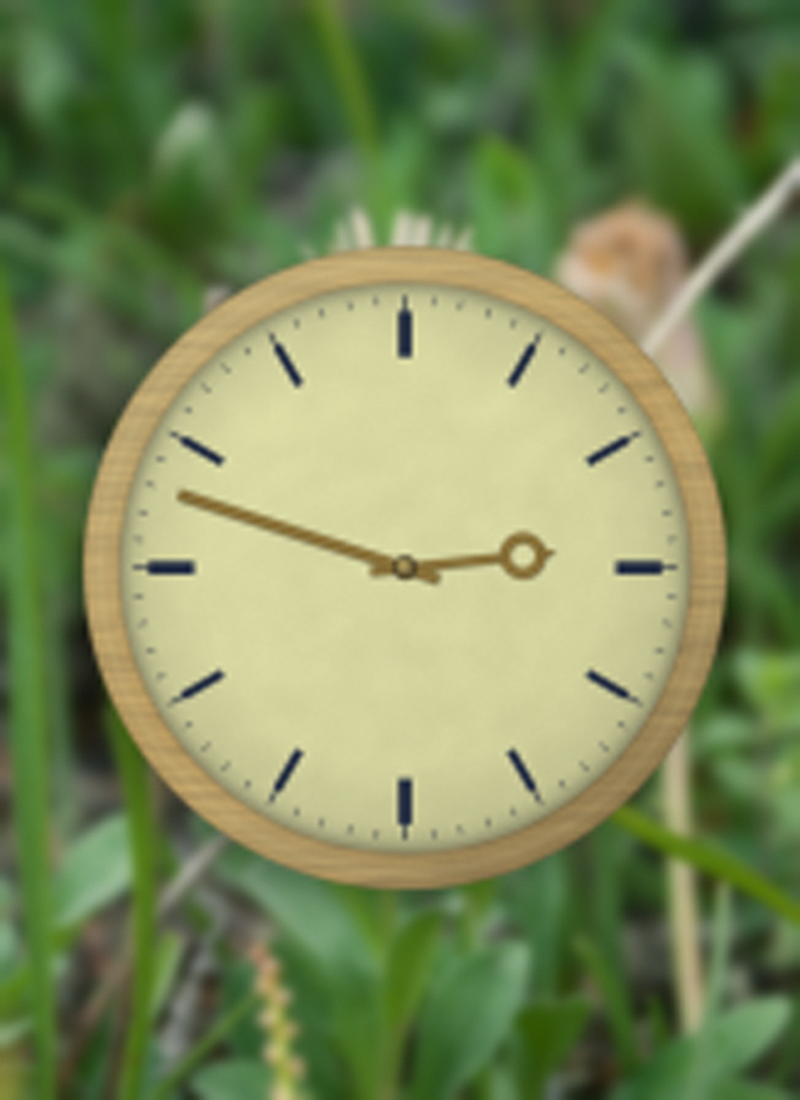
h=2 m=48
